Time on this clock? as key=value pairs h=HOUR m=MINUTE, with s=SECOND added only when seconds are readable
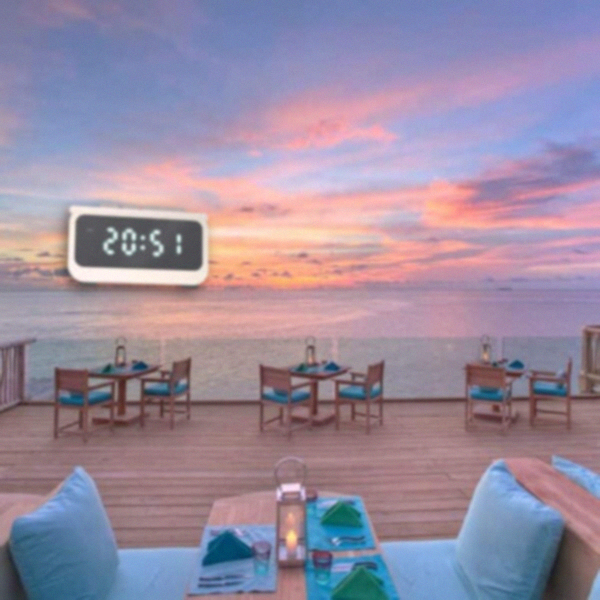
h=20 m=51
